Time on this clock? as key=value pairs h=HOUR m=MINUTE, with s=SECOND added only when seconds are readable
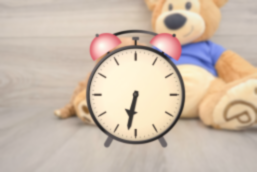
h=6 m=32
